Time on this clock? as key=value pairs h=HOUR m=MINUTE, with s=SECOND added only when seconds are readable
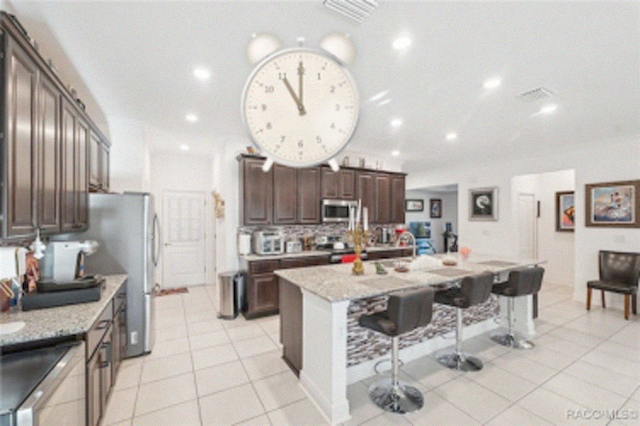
h=11 m=0
